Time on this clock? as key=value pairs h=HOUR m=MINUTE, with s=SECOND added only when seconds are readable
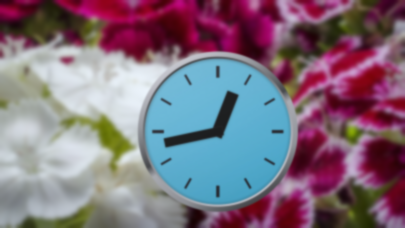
h=12 m=43
